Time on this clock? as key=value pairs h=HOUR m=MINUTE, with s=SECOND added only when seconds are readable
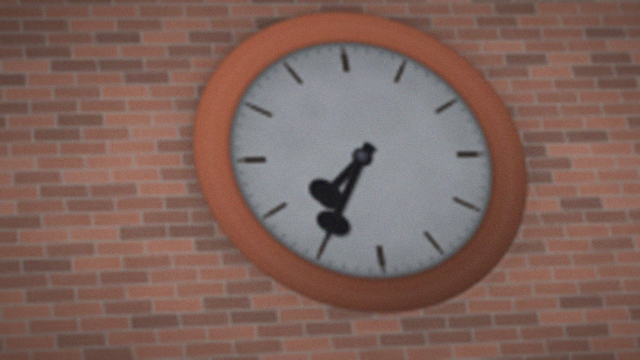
h=7 m=35
